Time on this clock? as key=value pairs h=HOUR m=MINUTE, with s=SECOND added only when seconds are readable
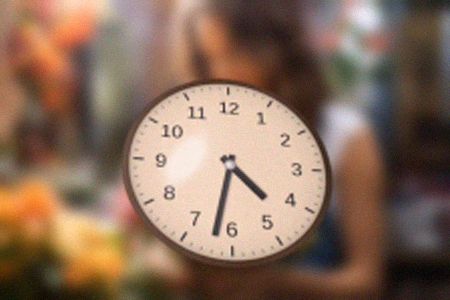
h=4 m=32
